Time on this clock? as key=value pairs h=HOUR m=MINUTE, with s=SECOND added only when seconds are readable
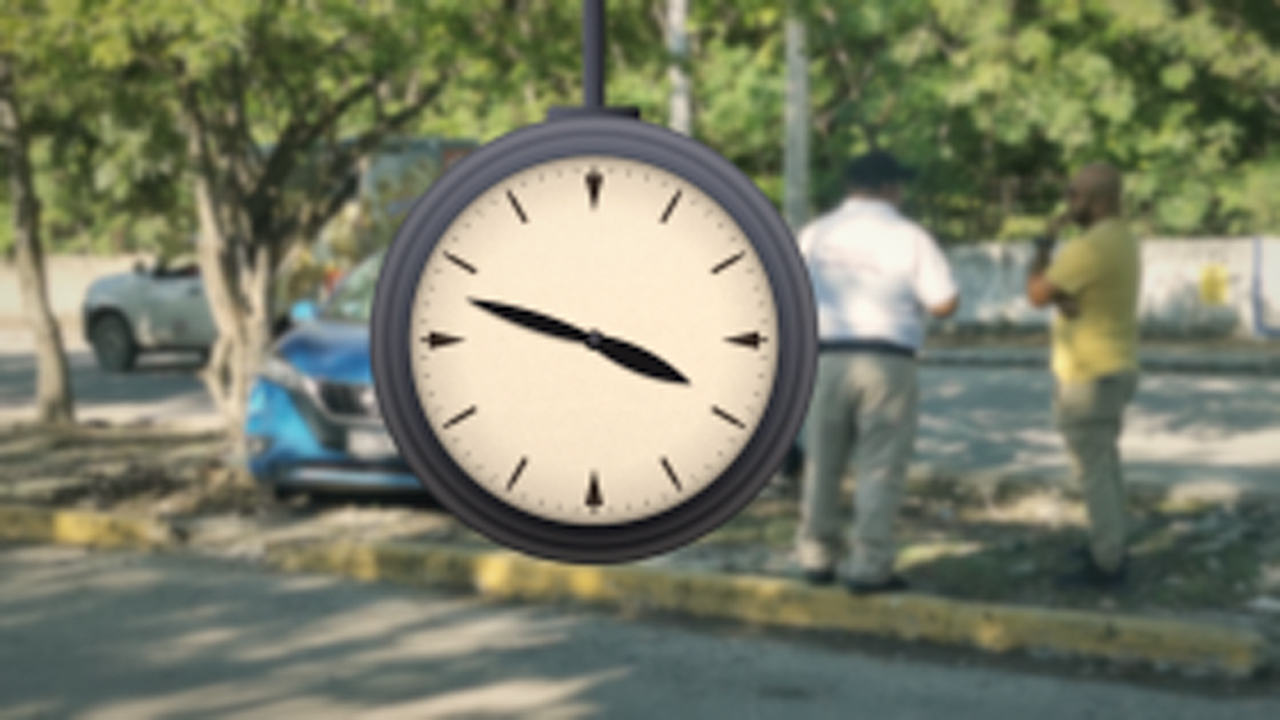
h=3 m=48
